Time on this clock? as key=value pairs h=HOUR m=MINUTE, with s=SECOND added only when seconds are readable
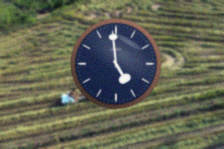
h=4 m=59
